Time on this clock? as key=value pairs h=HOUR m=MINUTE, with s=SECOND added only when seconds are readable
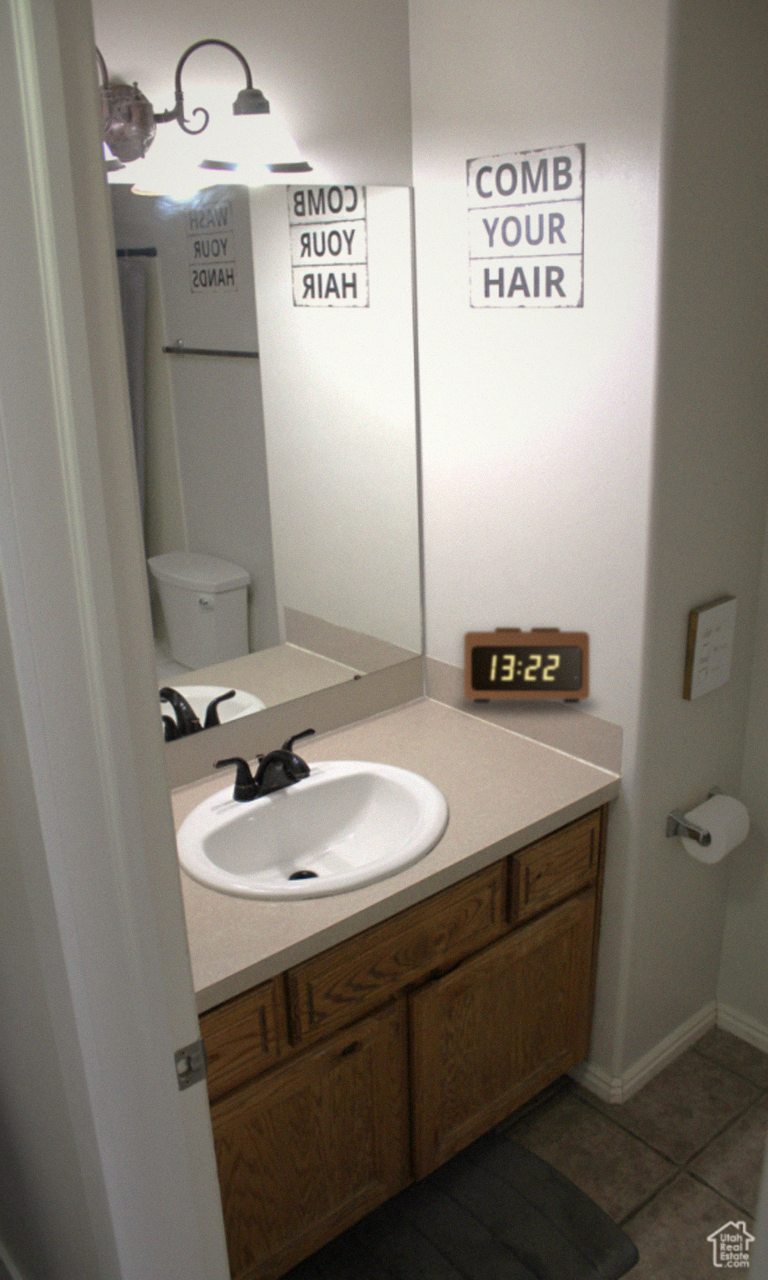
h=13 m=22
